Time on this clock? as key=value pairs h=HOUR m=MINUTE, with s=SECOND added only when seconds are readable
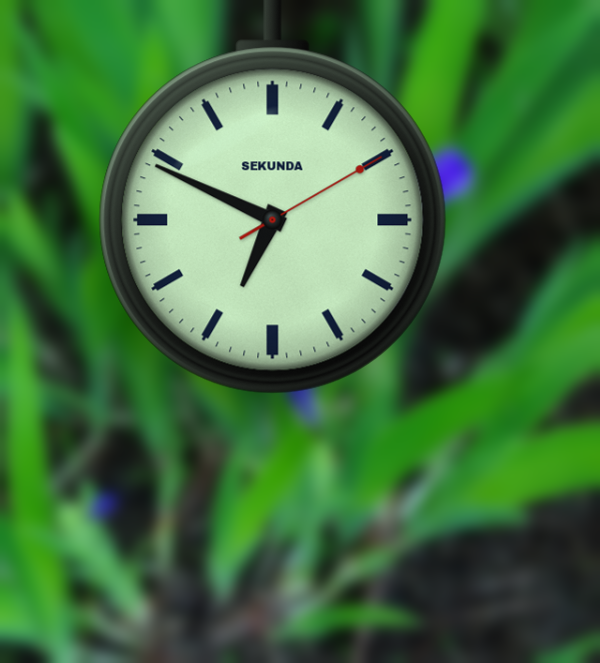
h=6 m=49 s=10
